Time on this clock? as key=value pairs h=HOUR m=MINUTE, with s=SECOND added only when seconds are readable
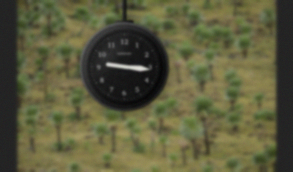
h=9 m=16
